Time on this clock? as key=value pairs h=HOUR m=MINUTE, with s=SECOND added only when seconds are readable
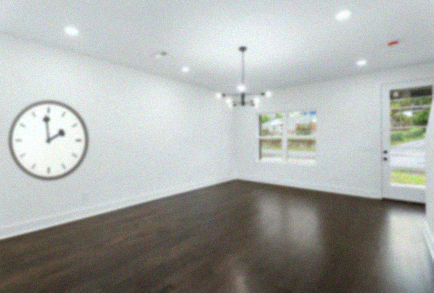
h=1 m=59
